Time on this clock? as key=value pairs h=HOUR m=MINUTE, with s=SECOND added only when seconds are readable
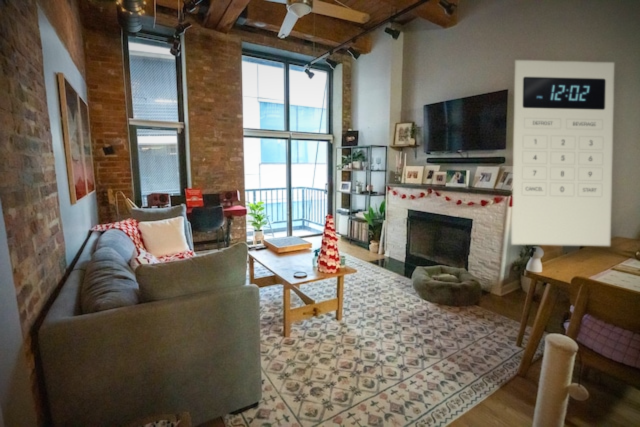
h=12 m=2
